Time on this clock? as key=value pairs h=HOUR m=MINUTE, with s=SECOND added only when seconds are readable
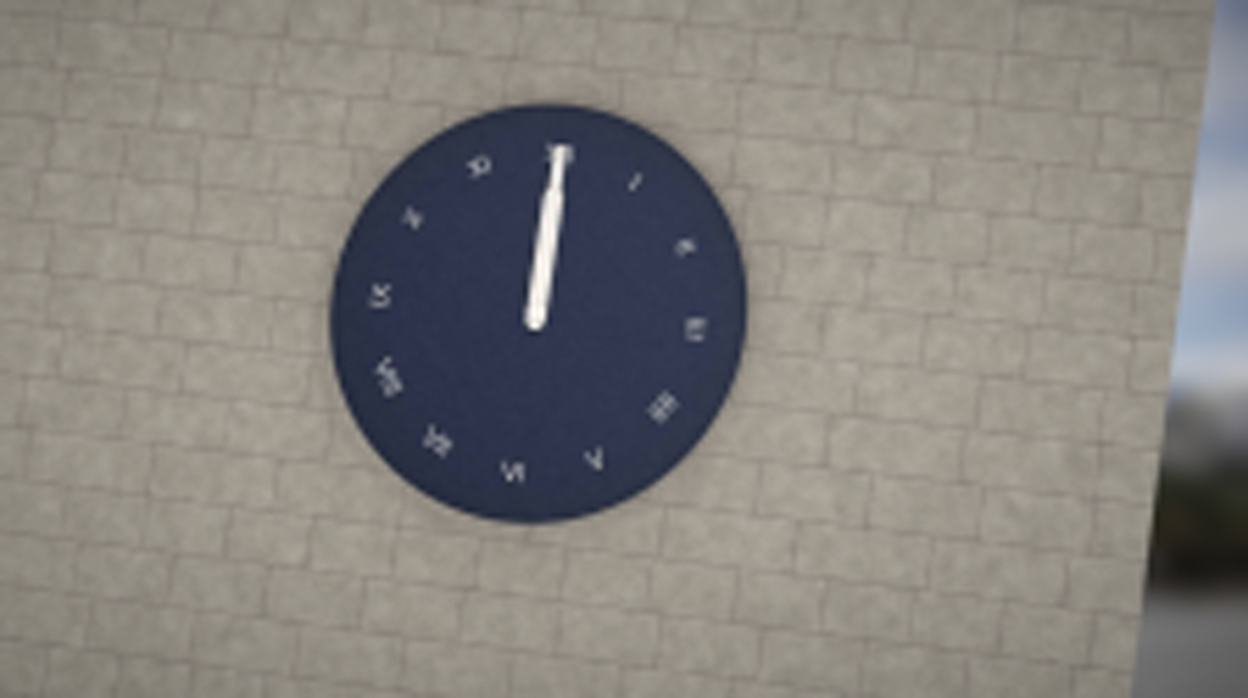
h=12 m=0
